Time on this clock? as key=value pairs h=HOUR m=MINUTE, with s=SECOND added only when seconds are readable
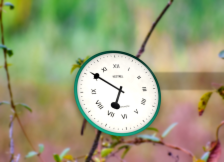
h=6 m=51
